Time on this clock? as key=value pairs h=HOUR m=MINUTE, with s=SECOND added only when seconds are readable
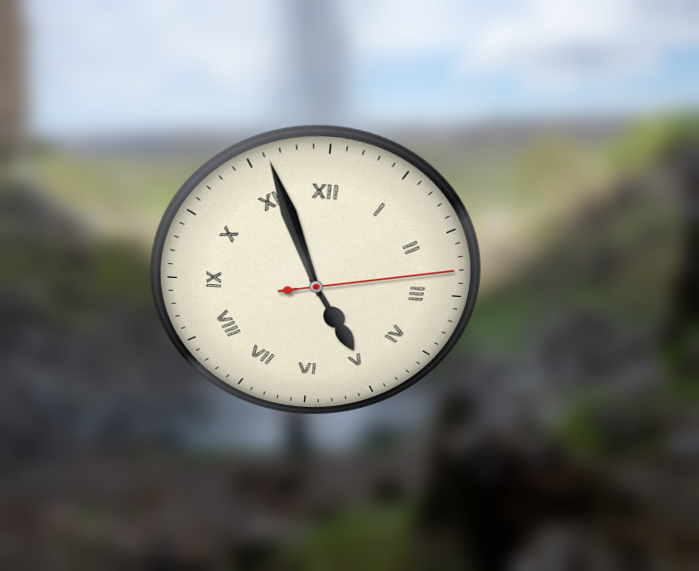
h=4 m=56 s=13
